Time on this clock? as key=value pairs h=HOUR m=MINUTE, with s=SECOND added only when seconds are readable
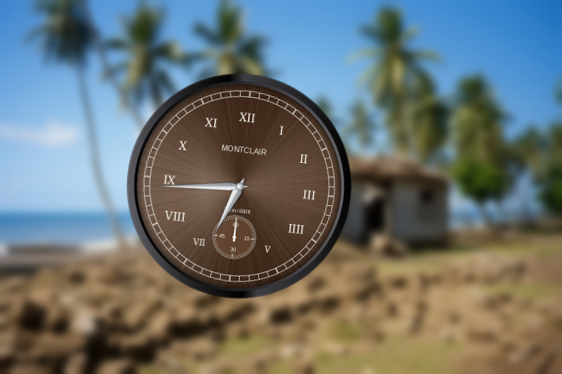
h=6 m=44
